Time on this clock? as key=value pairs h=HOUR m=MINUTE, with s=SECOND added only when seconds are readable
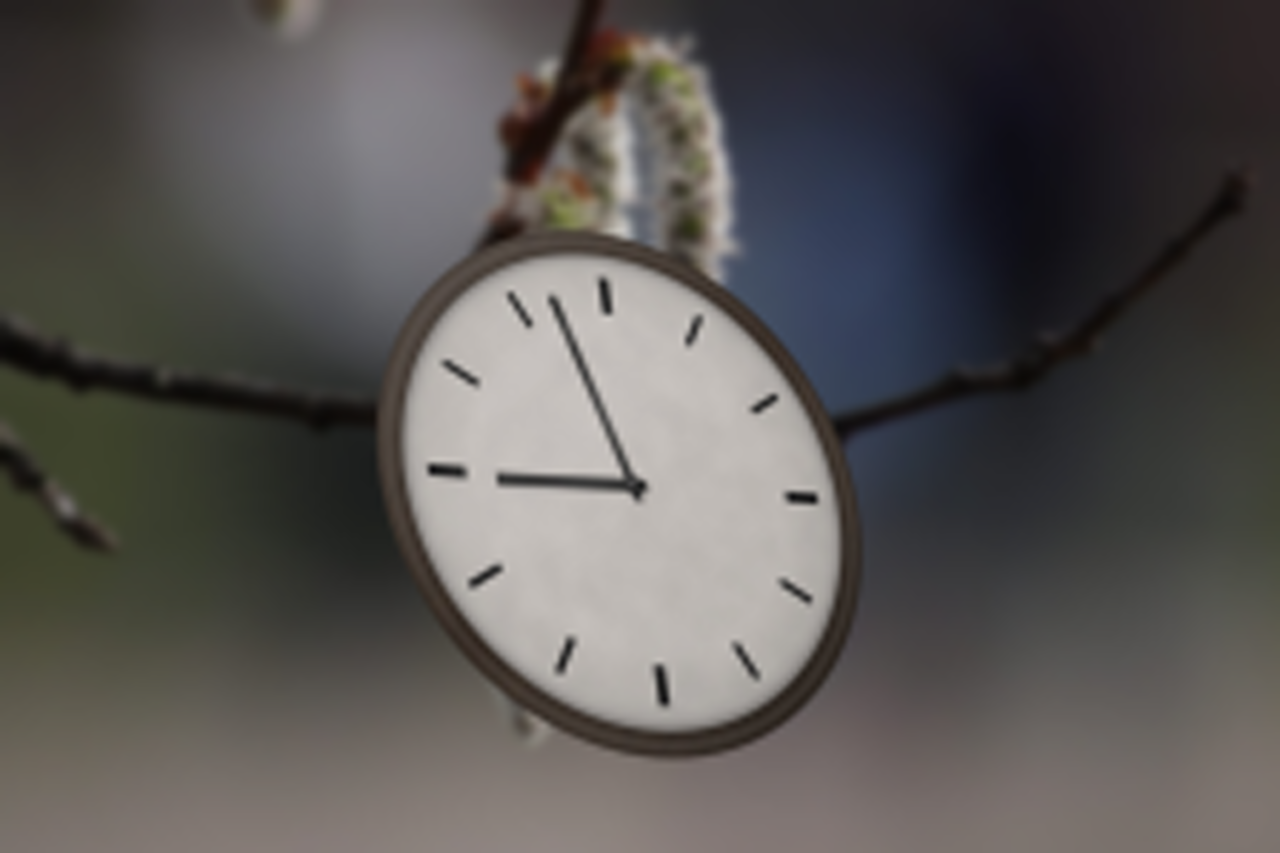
h=8 m=57
